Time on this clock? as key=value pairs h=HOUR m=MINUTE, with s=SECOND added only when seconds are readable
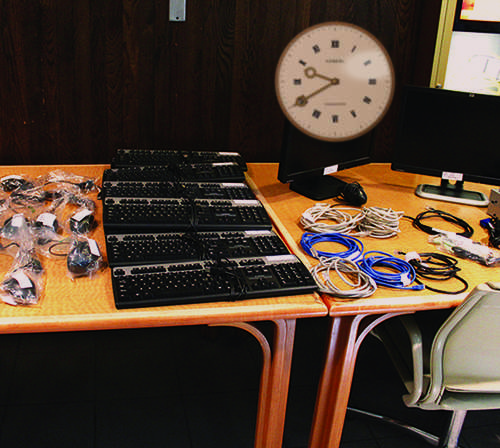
h=9 m=40
